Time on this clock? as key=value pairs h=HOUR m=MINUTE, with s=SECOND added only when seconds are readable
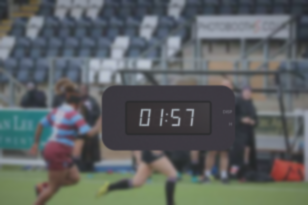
h=1 m=57
